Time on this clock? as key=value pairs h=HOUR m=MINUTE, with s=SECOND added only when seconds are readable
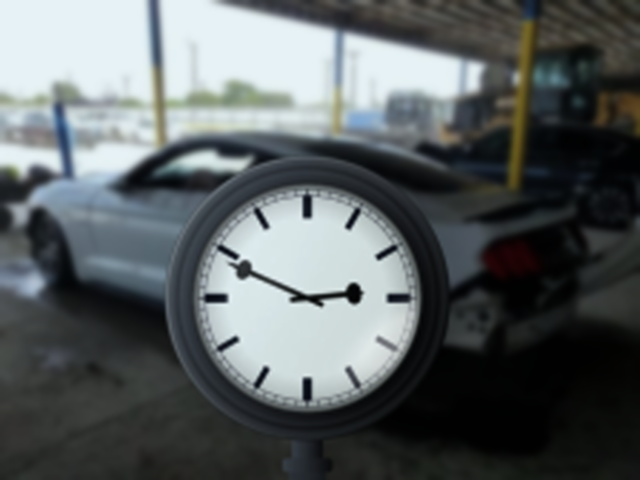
h=2 m=49
